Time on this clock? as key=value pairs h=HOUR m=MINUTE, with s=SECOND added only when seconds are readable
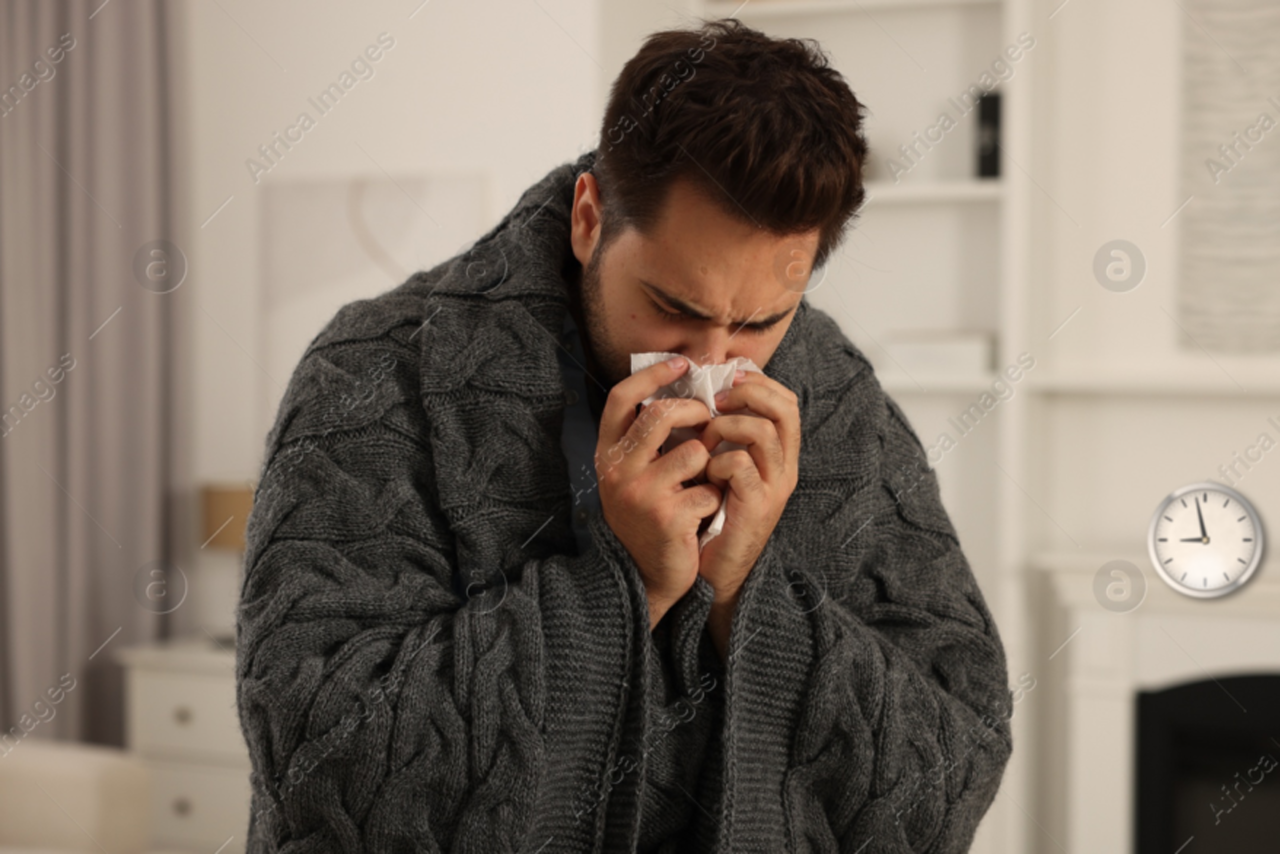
h=8 m=58
